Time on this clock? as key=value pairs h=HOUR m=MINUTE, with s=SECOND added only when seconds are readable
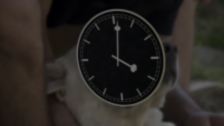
h=4 m=1
